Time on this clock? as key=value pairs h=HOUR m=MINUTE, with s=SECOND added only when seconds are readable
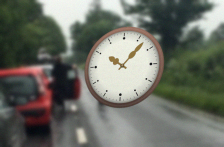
h=10 m=7
